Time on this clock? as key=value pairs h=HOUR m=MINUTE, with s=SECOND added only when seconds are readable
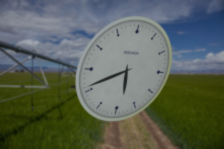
h=5 m=41
